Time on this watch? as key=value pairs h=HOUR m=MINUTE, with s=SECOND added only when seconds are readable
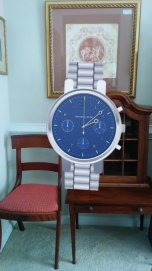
h=2 m=8
